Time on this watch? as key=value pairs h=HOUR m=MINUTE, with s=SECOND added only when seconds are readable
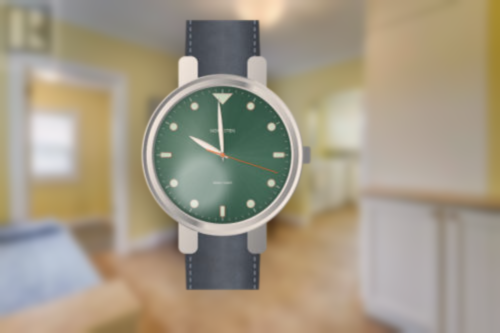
h=9 m=59 s=18
